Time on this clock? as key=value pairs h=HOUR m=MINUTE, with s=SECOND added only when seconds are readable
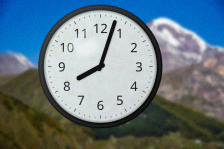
h=8 m=3
